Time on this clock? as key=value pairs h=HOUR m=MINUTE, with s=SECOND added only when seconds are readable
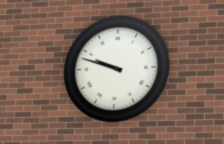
h=9 m=48
